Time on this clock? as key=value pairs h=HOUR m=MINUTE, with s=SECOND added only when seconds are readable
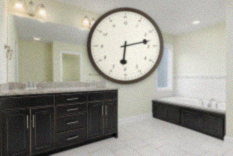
h=6 m=13
